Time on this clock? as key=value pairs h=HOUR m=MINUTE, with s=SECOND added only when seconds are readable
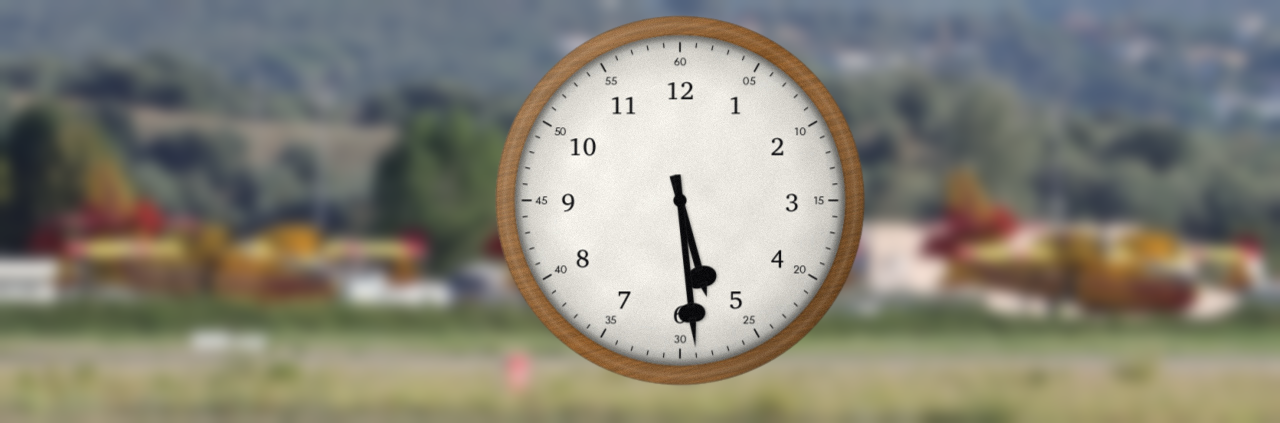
h=5 m=29
